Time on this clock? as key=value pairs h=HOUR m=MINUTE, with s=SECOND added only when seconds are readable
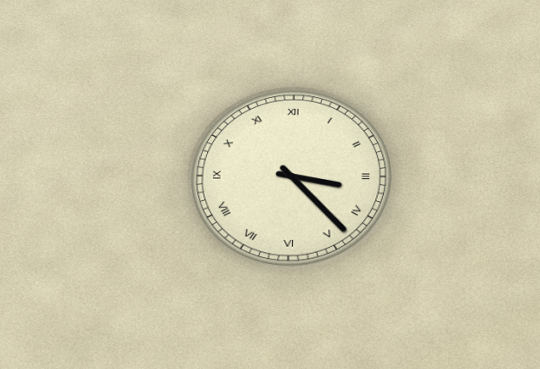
h=3 m=23
